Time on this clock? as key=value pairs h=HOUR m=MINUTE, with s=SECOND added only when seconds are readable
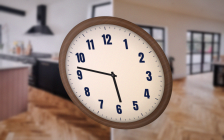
h=5 m=47
